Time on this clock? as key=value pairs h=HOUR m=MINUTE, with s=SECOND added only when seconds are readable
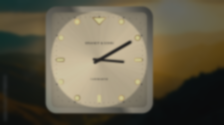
h=3 m=10
